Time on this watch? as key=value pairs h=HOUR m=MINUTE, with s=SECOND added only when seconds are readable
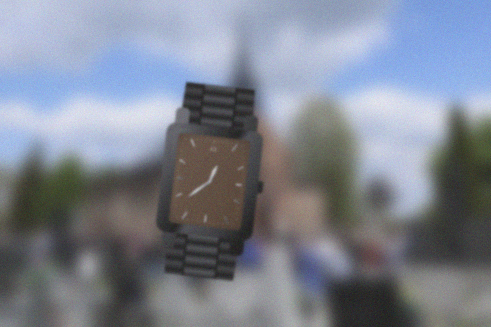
h=12 m=38
